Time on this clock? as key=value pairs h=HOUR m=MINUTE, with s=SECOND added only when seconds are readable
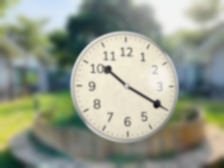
h=10 m=20
